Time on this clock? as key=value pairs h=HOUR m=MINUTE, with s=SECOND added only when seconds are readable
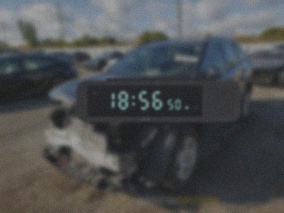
h=18 m=56
